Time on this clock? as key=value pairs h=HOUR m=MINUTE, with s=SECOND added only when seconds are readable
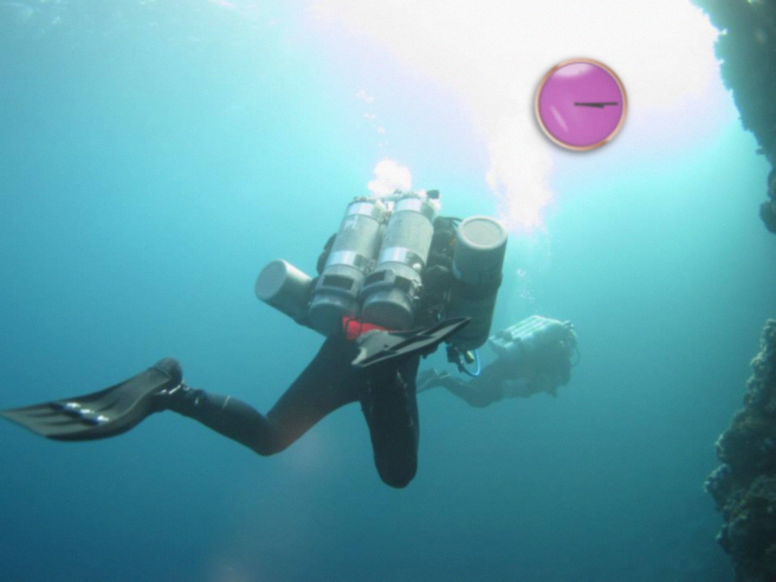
h=3 m=15
